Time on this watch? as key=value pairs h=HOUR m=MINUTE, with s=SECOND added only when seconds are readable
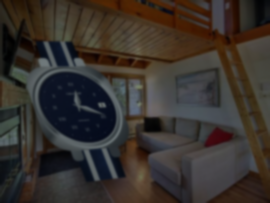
h=12 m=19
